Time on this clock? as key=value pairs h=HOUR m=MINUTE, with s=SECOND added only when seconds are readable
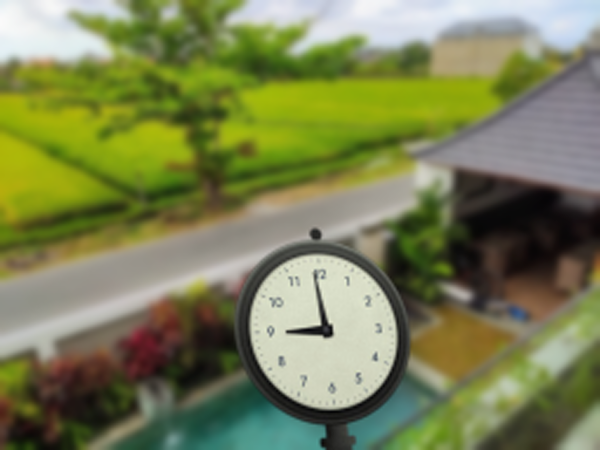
h=8 m=59
